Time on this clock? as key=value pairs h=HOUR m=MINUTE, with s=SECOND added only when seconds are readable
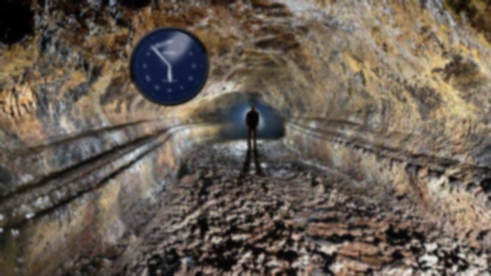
h=5 m=53
